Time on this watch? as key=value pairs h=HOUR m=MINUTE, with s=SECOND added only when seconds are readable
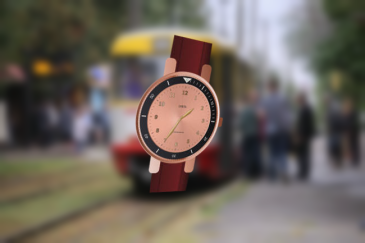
h=1 m=35
